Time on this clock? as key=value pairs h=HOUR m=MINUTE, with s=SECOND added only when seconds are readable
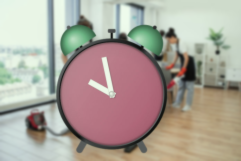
h=9 m=58
